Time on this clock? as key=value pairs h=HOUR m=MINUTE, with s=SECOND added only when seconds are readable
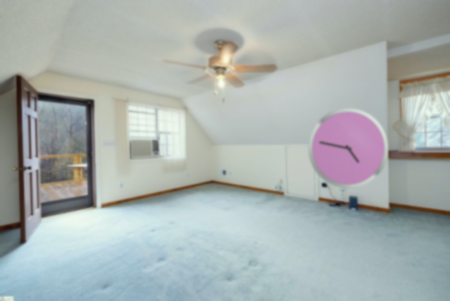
h=4 m=47
